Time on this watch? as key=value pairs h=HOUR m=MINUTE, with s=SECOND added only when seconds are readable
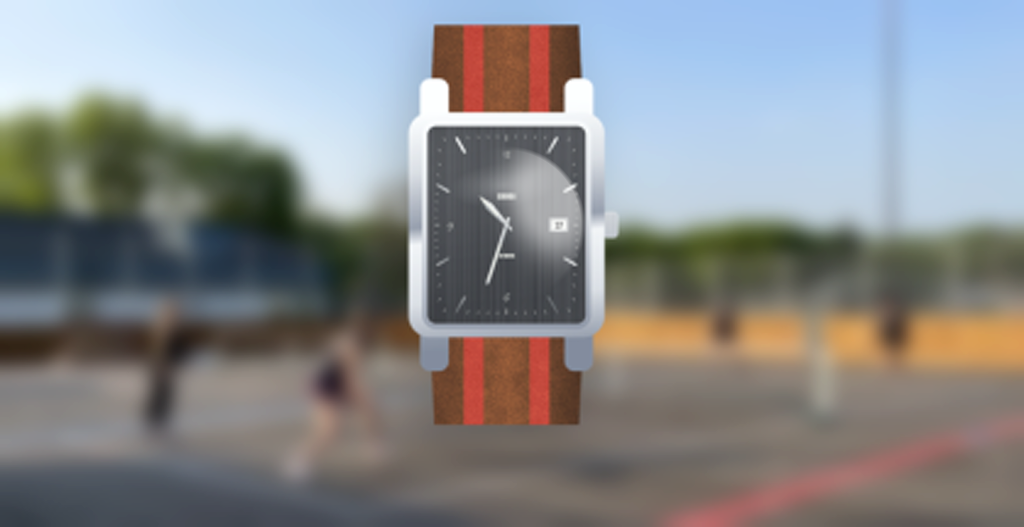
h=10 m=33
